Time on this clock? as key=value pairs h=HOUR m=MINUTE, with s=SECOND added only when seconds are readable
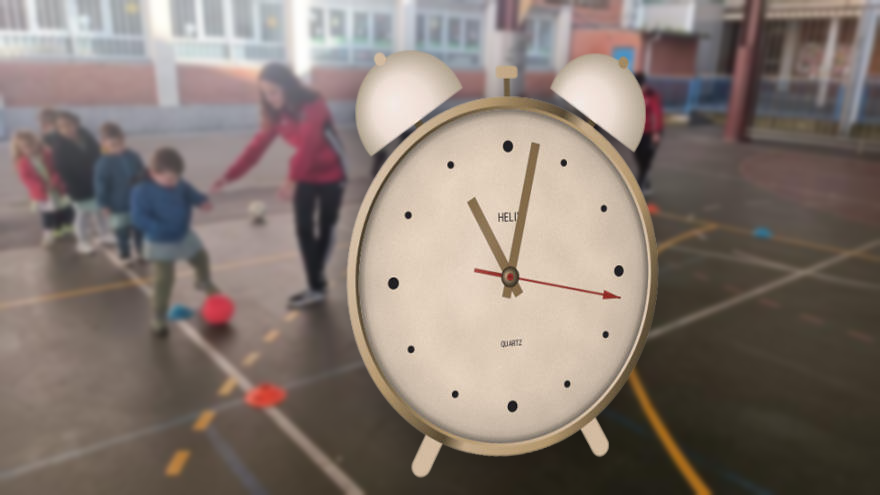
h=11 m=2 s=17
